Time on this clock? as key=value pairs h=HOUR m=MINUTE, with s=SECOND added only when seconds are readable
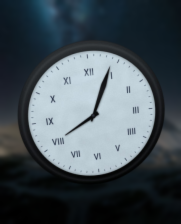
h=8 m=4
